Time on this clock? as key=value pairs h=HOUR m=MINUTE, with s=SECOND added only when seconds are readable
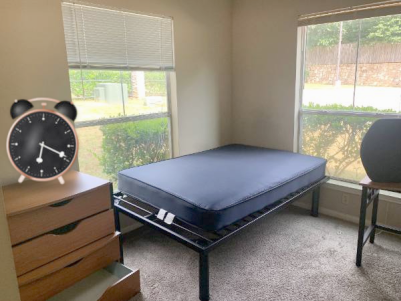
h=6 m=19
